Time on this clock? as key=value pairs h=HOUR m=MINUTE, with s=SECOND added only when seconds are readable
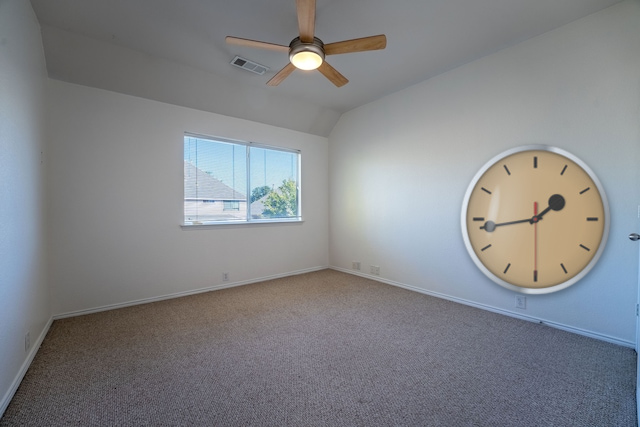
h=1 m=43 s=30
